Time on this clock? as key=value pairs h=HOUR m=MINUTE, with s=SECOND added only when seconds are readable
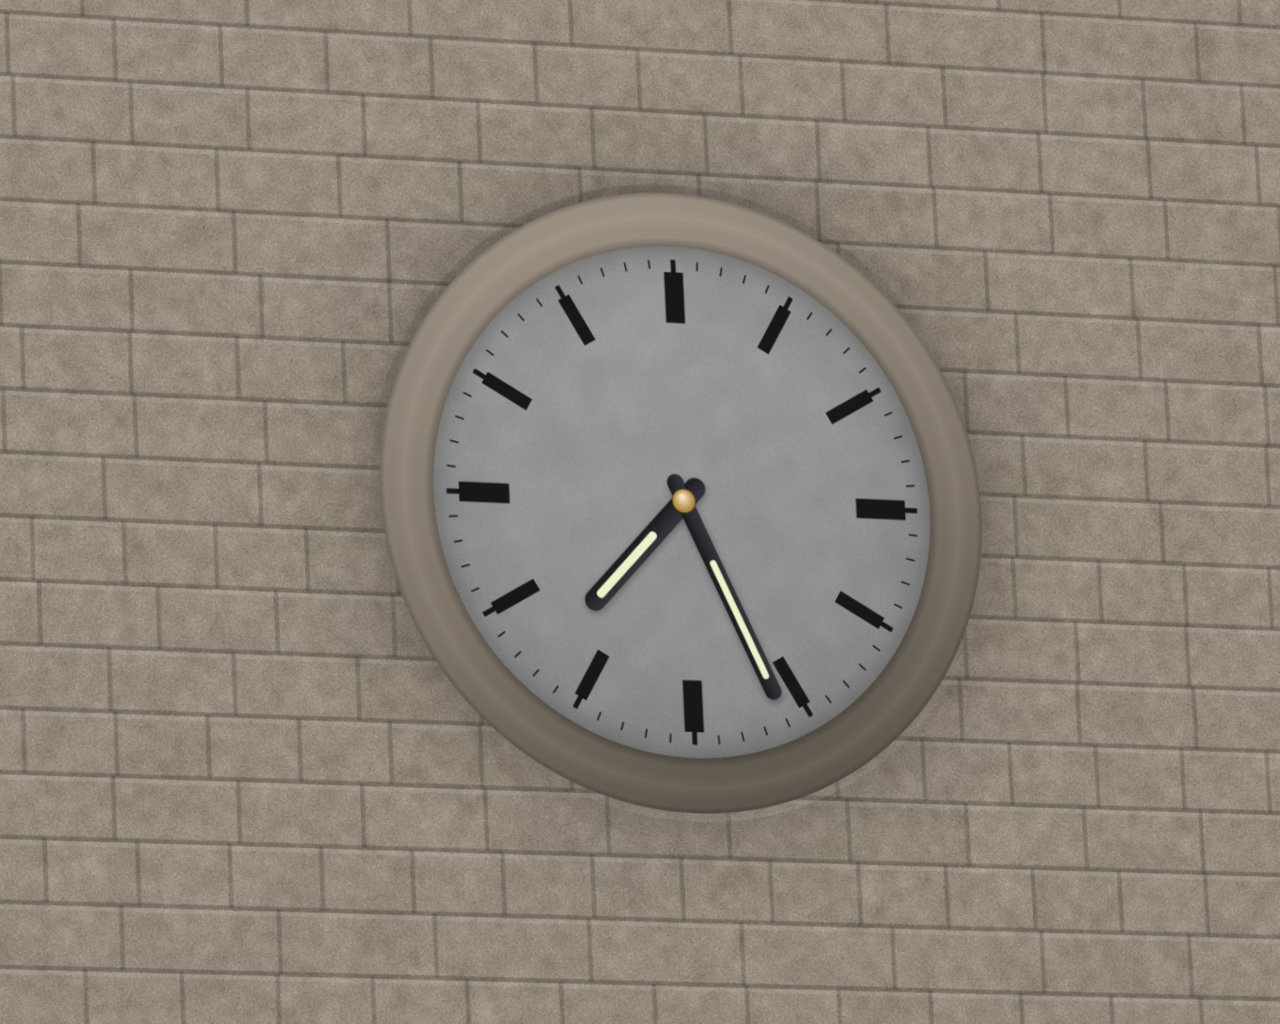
h=7 m=26
